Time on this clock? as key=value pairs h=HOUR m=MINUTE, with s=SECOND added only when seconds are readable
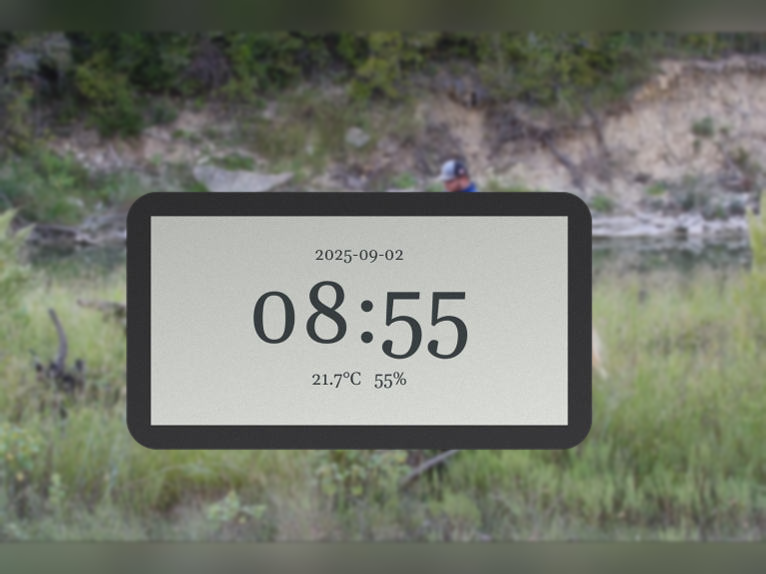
h=8 m=55
